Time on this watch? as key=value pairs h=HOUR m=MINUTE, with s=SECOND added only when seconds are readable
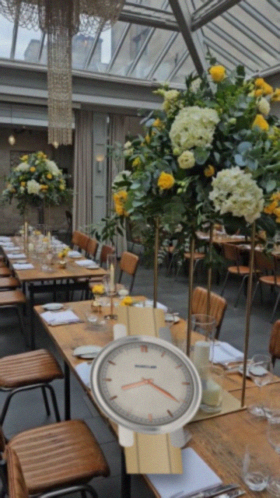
h=8 m=21
